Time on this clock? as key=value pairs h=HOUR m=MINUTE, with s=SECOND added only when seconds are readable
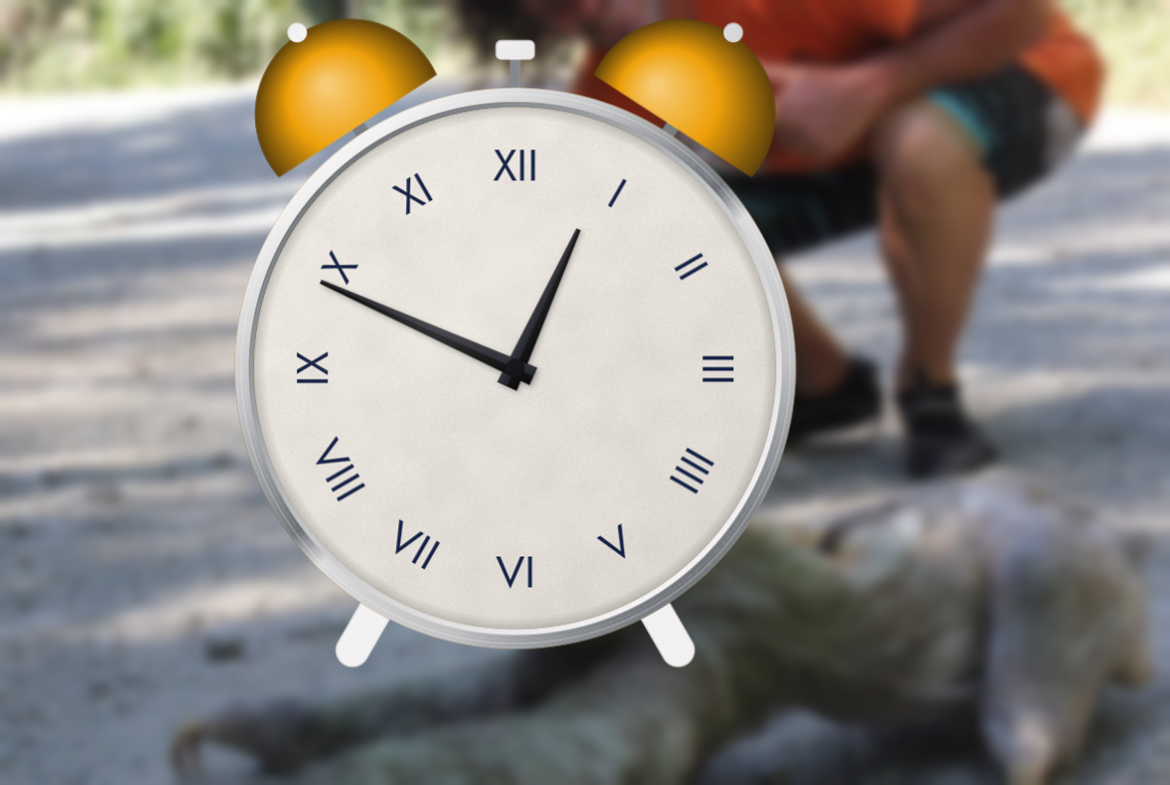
h=12 m=49
